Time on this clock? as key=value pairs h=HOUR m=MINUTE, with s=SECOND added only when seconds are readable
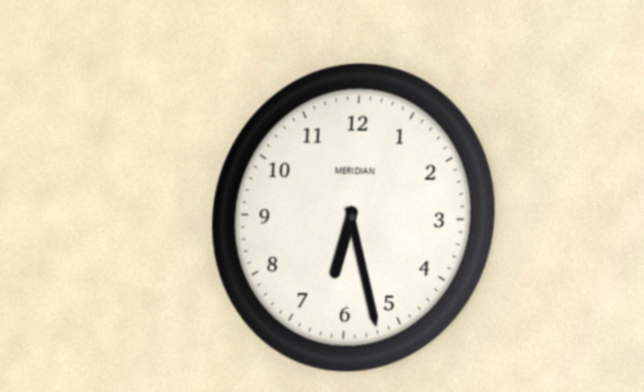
h=6 m=27
